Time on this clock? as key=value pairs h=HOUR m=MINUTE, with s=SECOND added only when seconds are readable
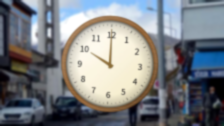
h=10 m=0
